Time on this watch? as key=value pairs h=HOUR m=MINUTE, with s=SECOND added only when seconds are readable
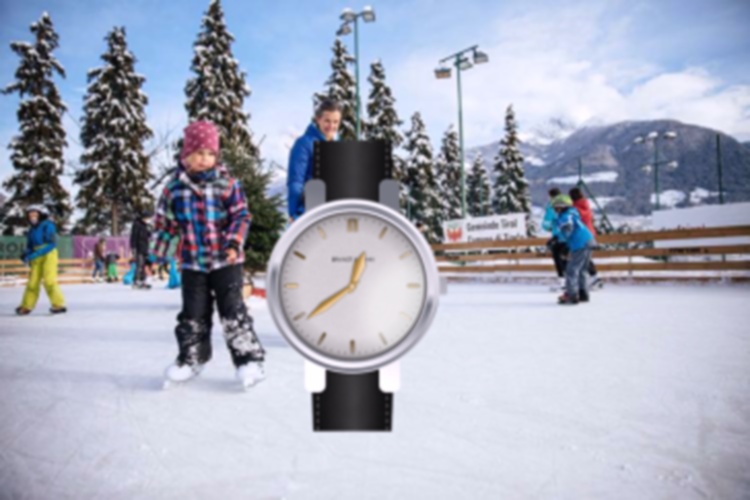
h=12 m=39
